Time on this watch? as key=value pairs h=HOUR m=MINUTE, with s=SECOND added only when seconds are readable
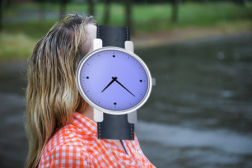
h=7 m=22
